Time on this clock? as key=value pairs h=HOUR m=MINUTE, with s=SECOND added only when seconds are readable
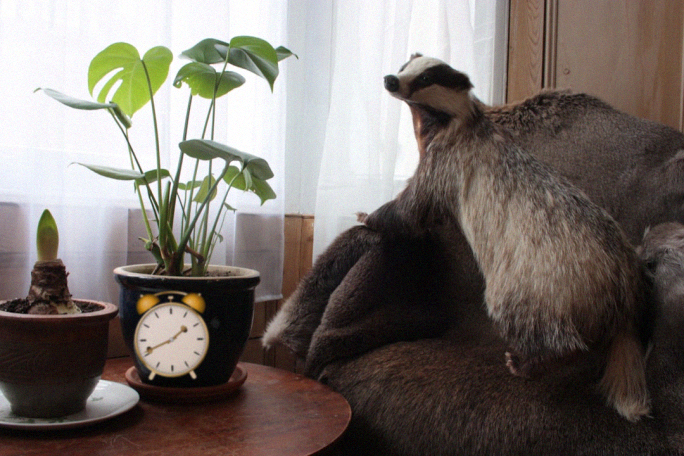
h=1 m=41
